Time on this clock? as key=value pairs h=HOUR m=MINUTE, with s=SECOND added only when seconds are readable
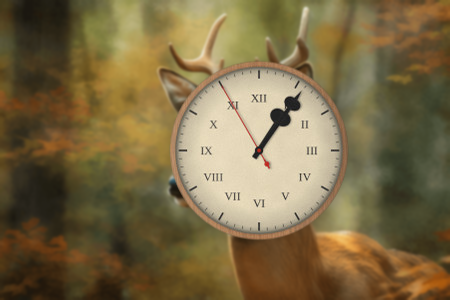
h=1 m=5 s=55
